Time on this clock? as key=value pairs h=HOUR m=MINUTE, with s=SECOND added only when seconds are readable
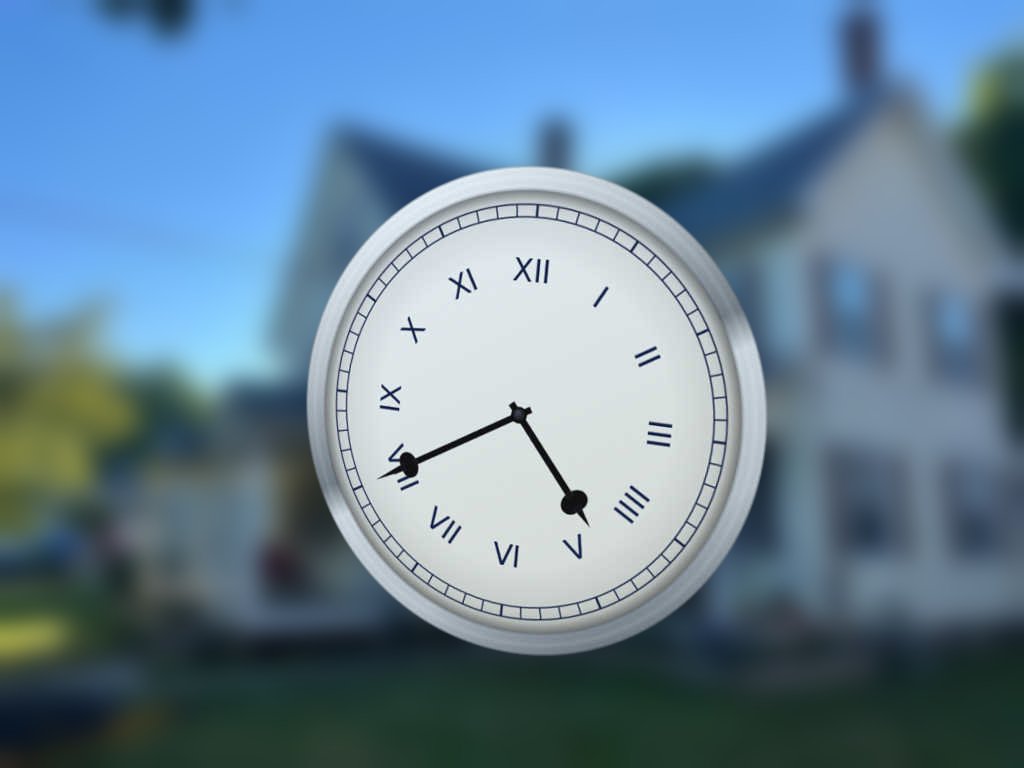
h=4 m=40
